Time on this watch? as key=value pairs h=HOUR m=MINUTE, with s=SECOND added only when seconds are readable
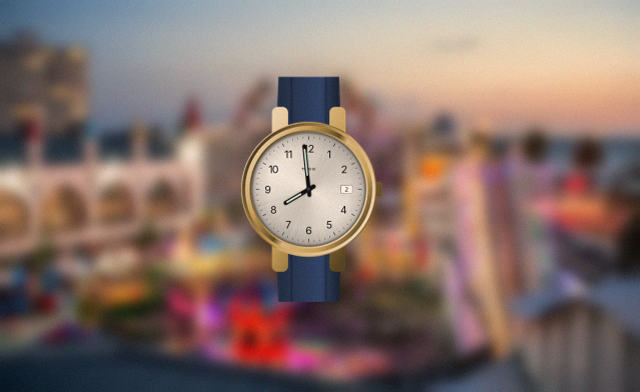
h=7 m=59
